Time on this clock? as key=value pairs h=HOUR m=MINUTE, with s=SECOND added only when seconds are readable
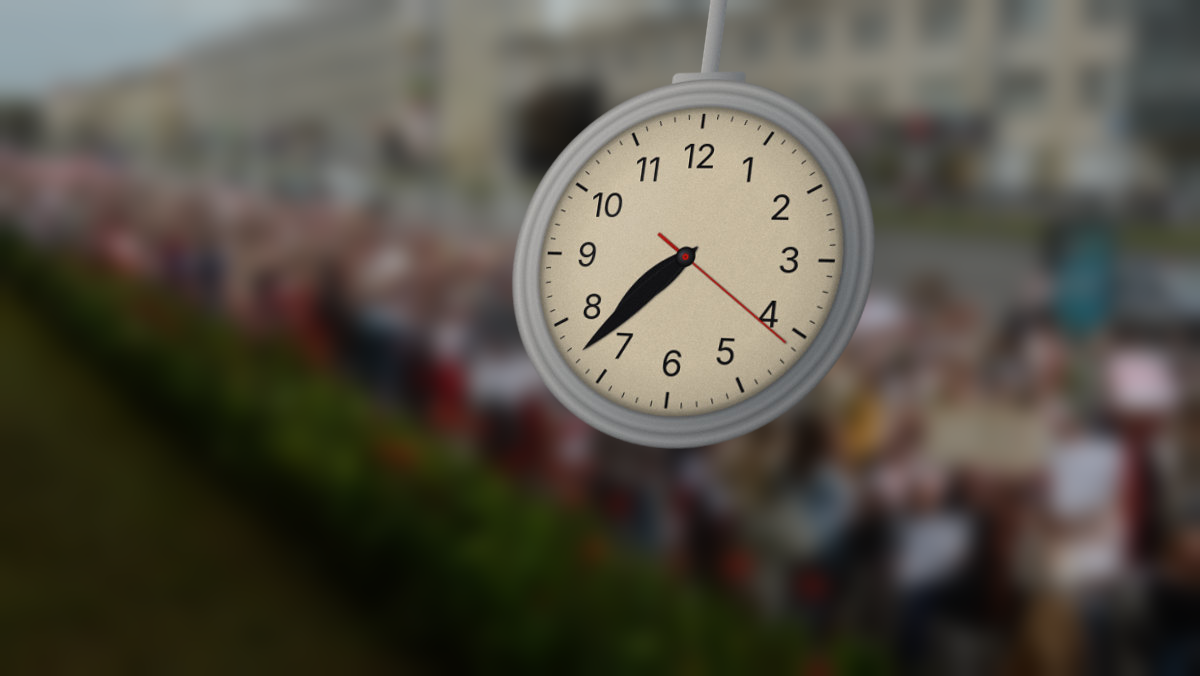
h=7 m=37 s=21
